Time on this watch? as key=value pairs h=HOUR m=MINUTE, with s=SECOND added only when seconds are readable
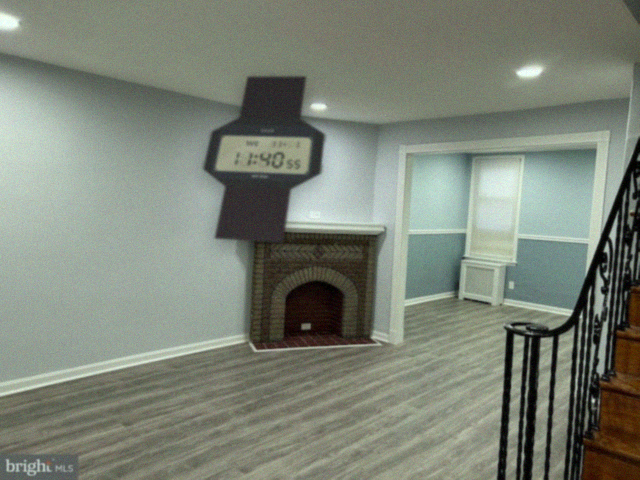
h=11 m=40
